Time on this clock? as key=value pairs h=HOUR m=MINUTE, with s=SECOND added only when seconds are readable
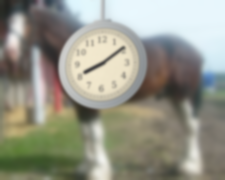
h=8 m=9
